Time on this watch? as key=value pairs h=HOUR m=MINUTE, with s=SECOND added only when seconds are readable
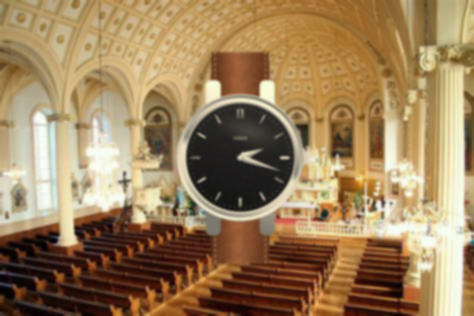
h=2 m=18
